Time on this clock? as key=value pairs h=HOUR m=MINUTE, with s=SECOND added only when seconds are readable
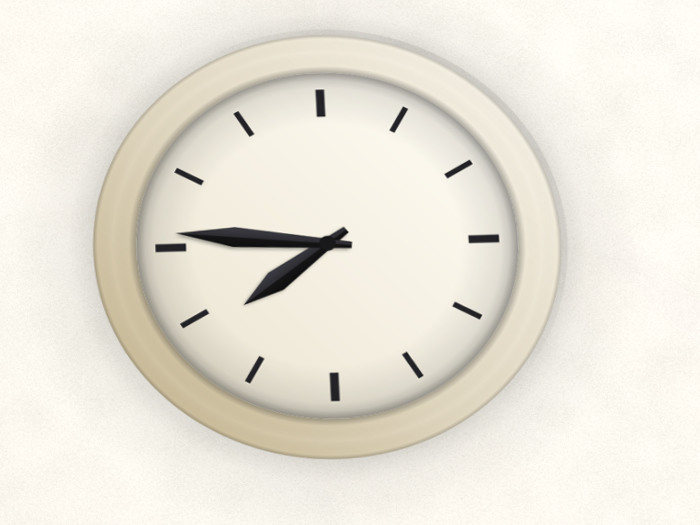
h=7 m=46
